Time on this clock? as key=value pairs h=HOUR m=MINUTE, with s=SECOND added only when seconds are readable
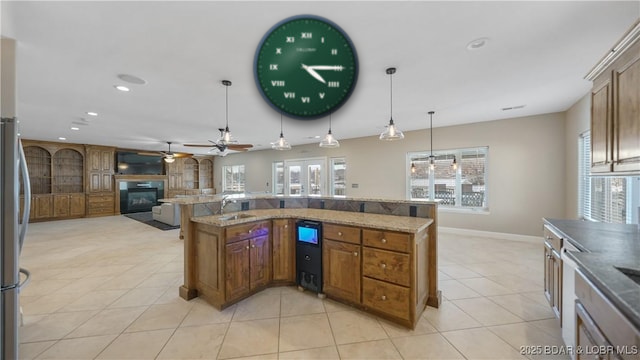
h=4 m=15
